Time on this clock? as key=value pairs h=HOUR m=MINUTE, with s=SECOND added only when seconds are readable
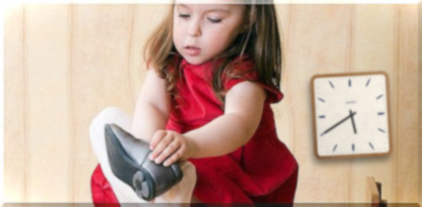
h=5 m=40
